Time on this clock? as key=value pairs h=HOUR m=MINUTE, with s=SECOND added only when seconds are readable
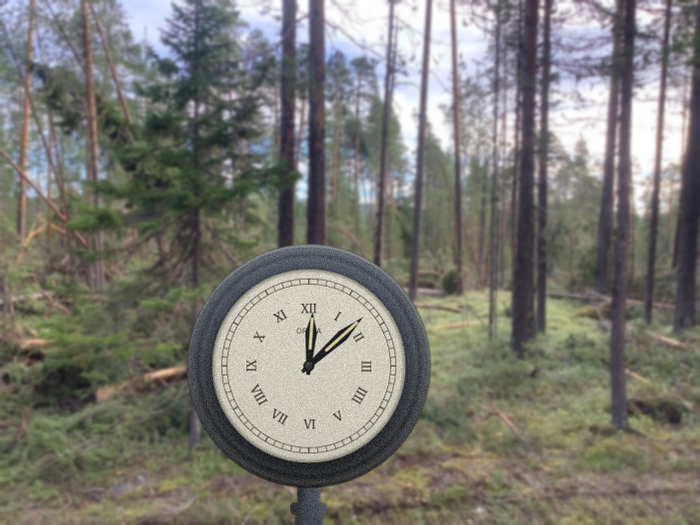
h=12 m=8
